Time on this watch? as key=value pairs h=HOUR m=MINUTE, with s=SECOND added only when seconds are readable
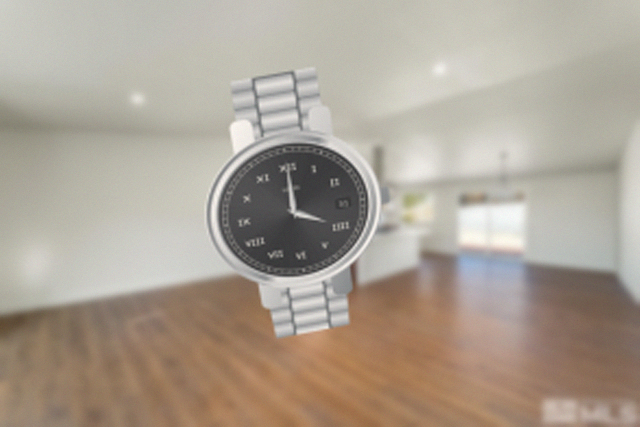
h=4 m=0
